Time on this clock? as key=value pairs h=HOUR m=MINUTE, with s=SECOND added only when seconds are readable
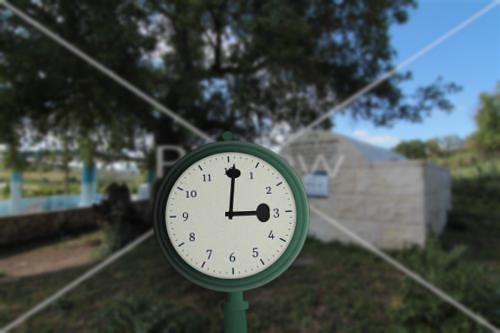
h=3 m=1
